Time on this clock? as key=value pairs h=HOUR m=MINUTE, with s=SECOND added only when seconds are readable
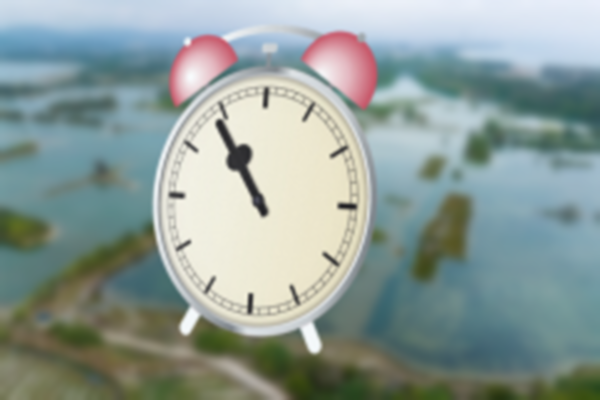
h=10 m=54
